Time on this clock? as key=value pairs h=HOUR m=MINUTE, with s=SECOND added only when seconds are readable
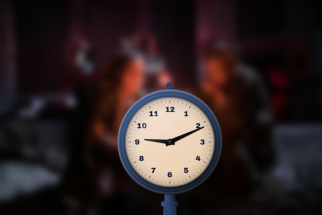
h=9 m=11
